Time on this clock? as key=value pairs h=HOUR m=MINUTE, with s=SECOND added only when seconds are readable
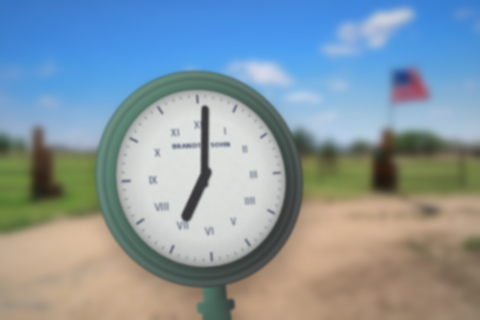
h=7 m=1
